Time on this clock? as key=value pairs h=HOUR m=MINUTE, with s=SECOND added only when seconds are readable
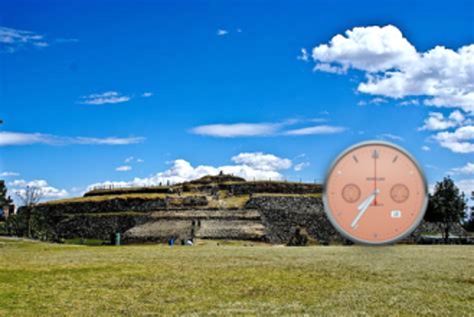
h=7 m=36
